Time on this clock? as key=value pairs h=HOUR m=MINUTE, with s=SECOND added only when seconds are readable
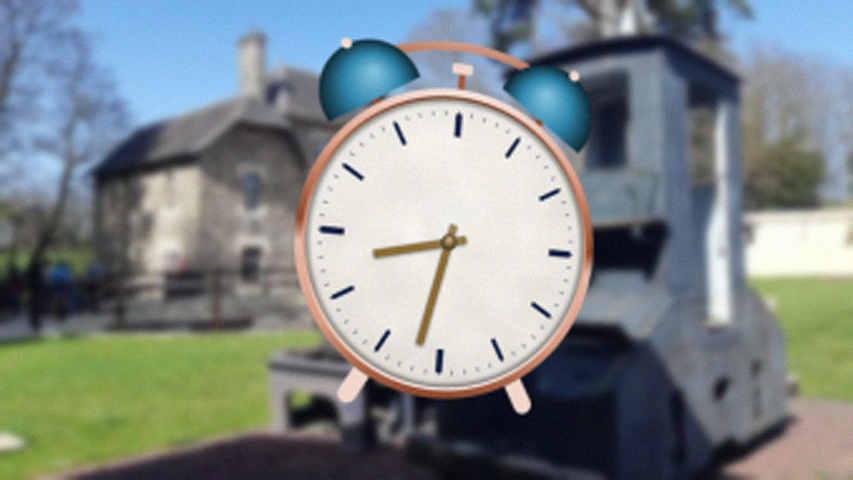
h=8 m=32
